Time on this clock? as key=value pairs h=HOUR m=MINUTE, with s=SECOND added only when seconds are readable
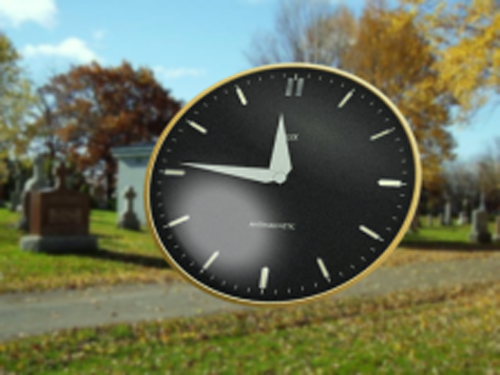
h=11 m=46
